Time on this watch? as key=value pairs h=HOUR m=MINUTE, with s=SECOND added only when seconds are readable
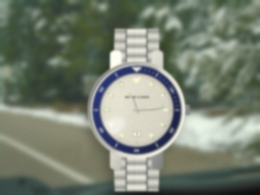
h=11 m=14
